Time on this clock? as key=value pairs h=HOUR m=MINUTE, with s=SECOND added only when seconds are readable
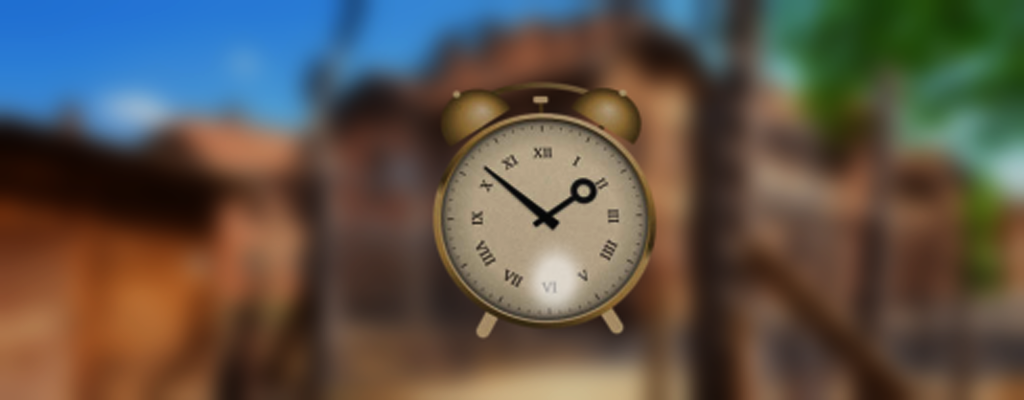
h=1 m=52
